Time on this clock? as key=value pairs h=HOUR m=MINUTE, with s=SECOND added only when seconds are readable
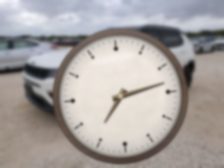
h=7 m=13
